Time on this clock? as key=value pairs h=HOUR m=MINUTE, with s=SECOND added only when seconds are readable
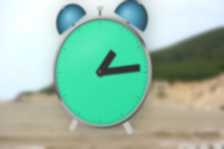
h=1 m=14
